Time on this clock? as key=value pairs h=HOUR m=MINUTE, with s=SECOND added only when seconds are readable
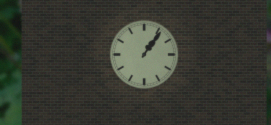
h=1 m=6
